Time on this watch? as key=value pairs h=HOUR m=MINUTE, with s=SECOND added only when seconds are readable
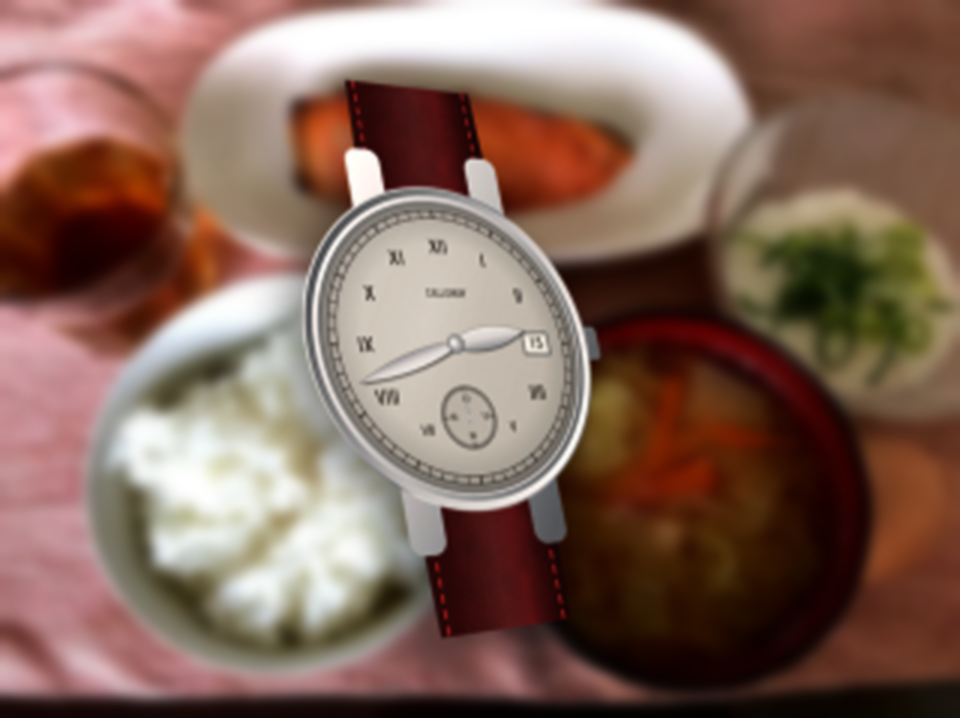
h=2 m=42
